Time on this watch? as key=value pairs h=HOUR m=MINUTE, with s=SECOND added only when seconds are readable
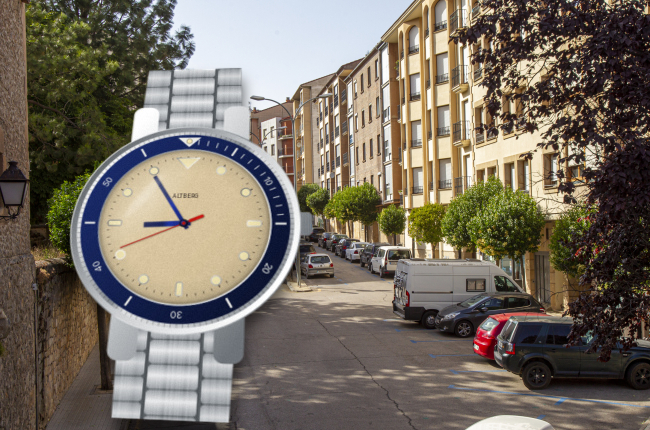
h=8 m=54 s=41
